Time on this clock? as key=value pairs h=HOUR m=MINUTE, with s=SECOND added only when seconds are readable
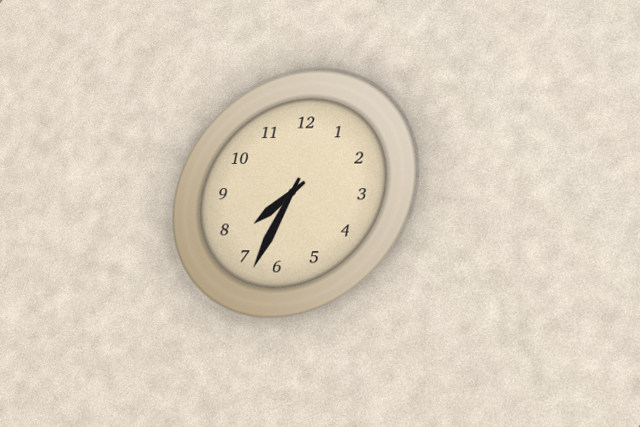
h=7 m=33
